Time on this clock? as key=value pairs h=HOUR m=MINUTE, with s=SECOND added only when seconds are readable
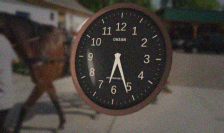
h=6 m=26
